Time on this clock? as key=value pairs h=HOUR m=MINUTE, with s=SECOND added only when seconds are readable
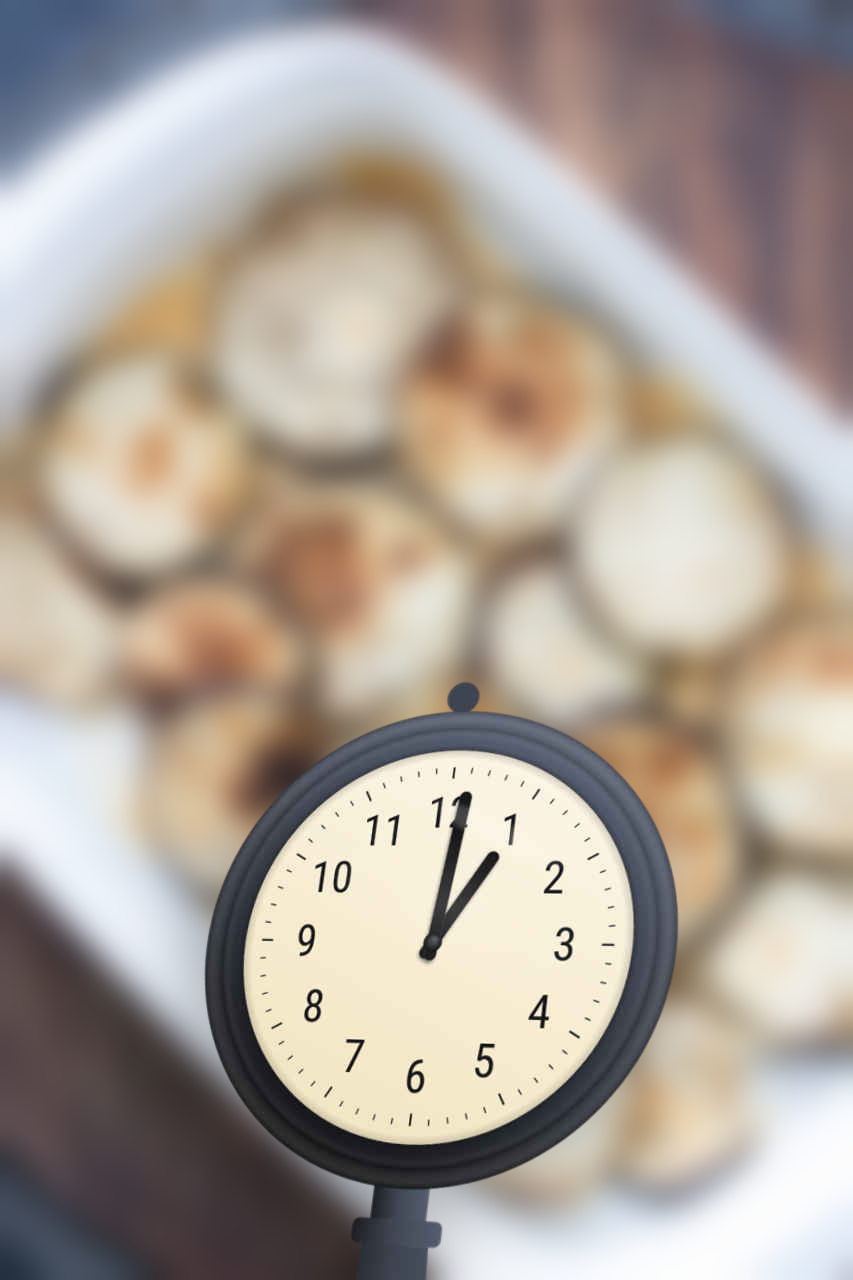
h=1 m=1
